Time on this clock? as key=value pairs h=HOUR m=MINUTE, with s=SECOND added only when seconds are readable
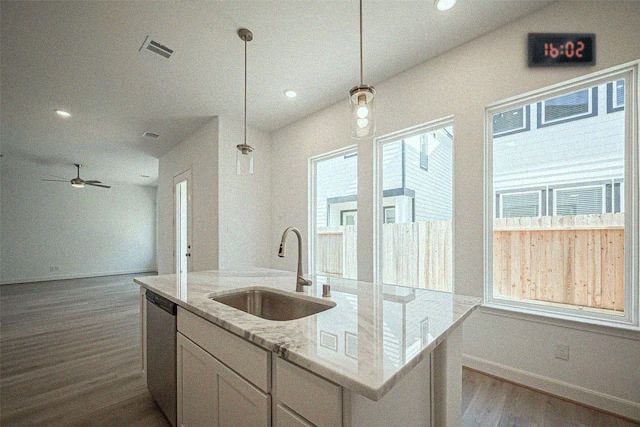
h=16 m=2
